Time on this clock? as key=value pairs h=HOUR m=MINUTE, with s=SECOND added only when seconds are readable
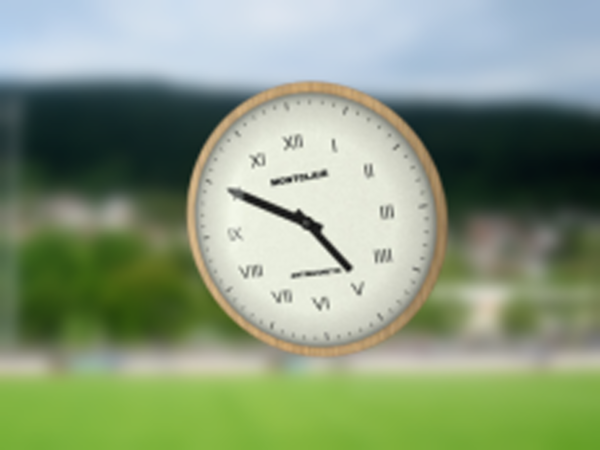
h=4 m=50
